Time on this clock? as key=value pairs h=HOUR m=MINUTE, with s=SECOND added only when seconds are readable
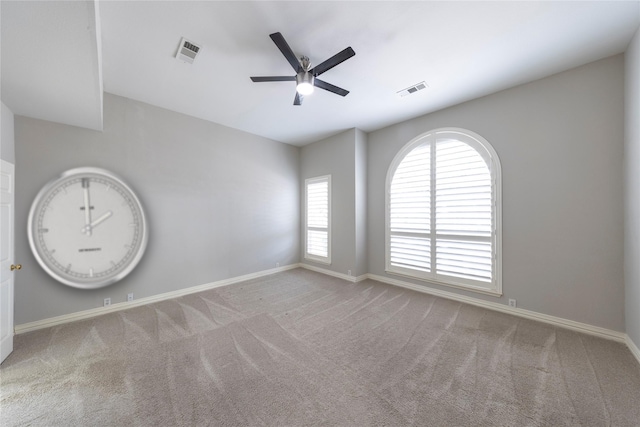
h=2 m=0
